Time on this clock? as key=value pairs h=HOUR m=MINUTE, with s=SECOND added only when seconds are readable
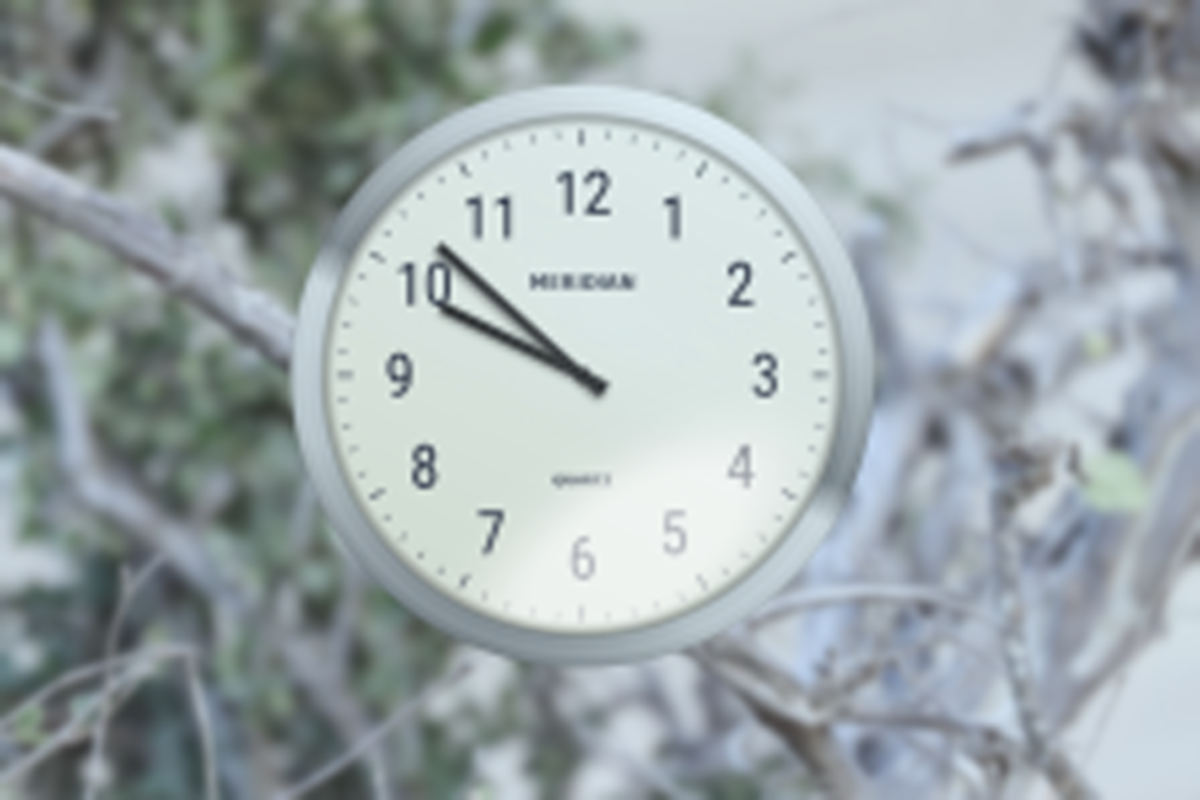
h=9 m=52
